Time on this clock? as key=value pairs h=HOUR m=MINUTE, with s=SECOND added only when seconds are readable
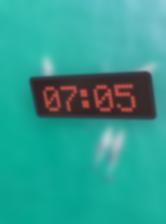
h=7 m=5
